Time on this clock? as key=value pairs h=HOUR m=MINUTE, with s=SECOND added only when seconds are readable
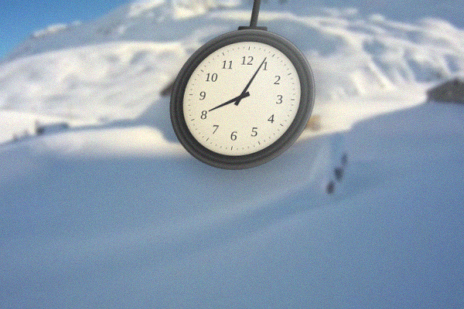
h=8 m=4
